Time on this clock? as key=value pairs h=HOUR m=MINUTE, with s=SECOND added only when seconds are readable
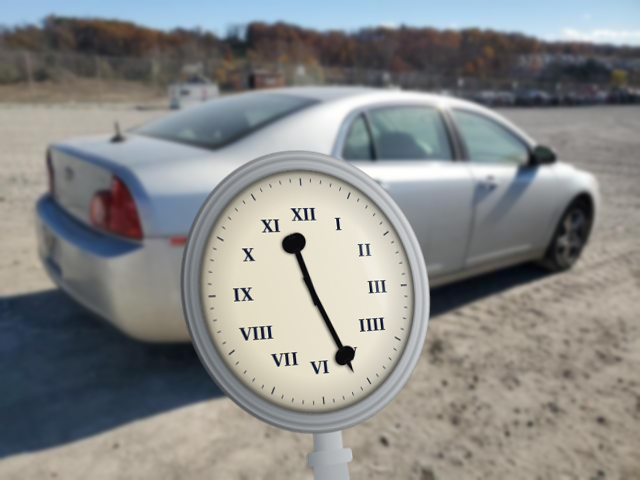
h=11 m=26
